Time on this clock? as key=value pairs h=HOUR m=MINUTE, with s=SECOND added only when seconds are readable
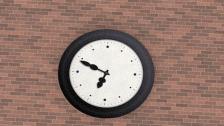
h=6 m=49
